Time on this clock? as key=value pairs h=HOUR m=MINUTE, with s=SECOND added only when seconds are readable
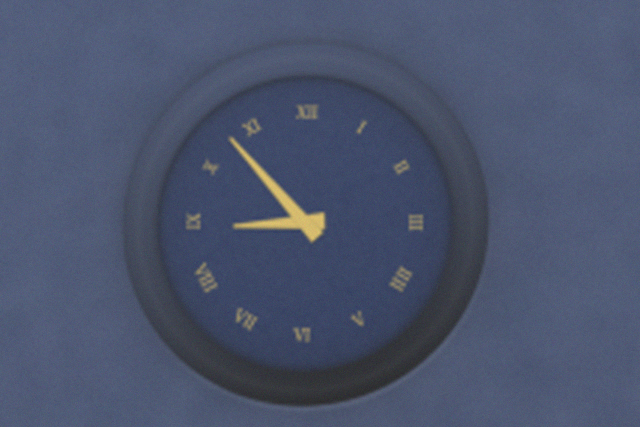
h=8 m=53
